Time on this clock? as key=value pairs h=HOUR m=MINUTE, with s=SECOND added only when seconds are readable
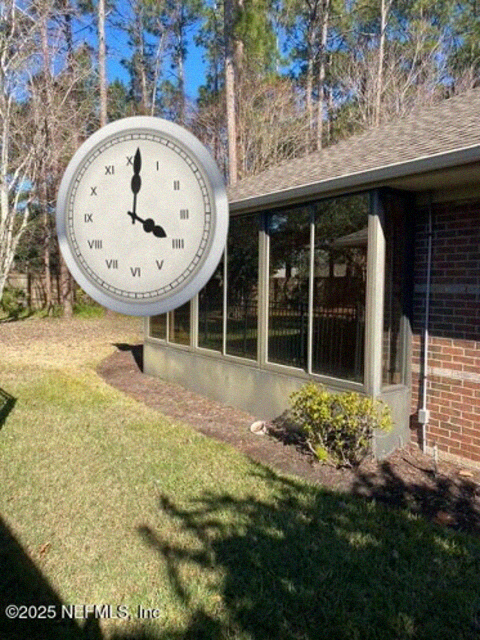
h=4 m=1
